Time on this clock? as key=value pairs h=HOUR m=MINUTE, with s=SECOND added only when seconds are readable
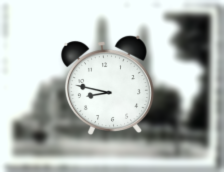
h=8 m=48
